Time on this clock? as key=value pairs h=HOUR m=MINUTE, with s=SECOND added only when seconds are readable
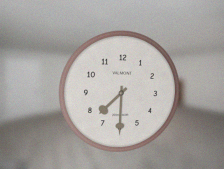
h=7 m=30
